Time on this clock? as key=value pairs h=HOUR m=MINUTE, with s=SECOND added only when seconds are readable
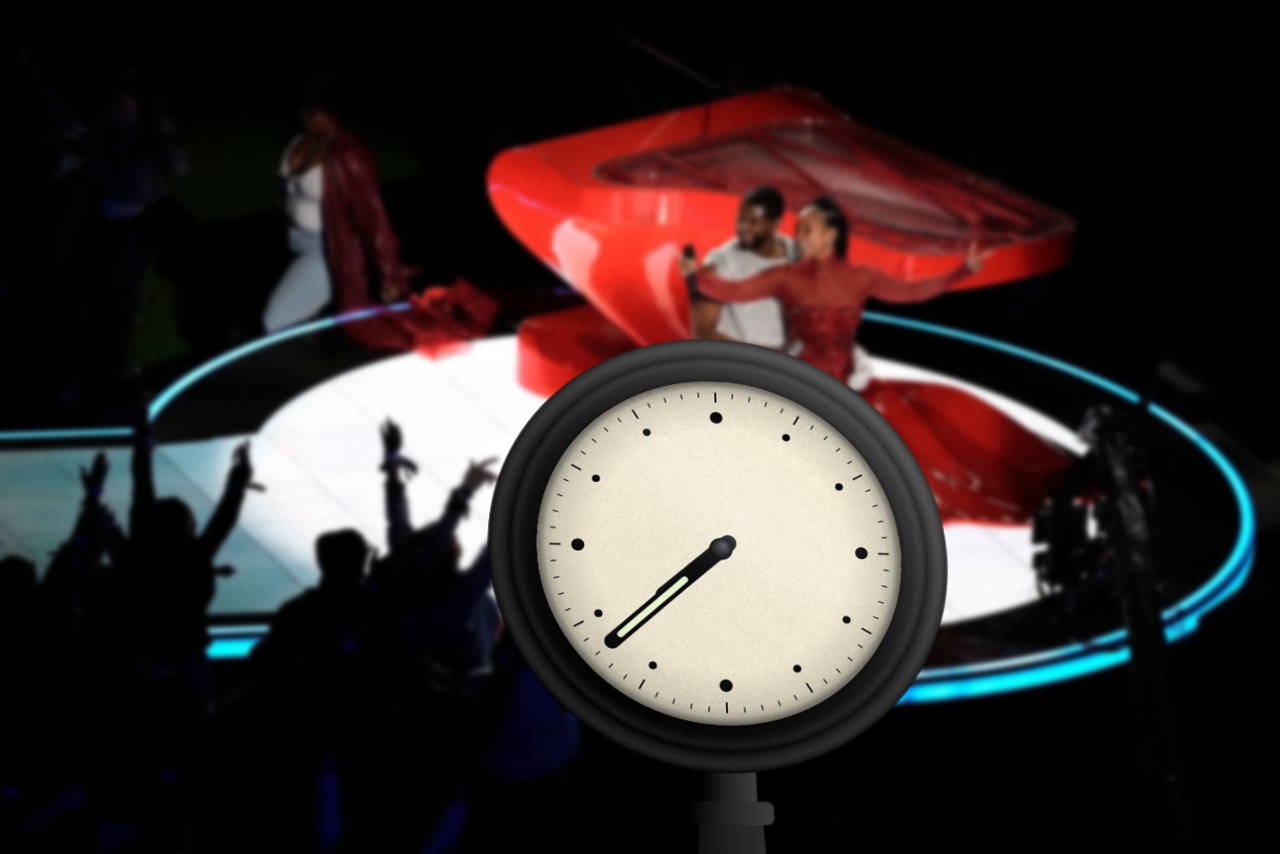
h=7 m=38
